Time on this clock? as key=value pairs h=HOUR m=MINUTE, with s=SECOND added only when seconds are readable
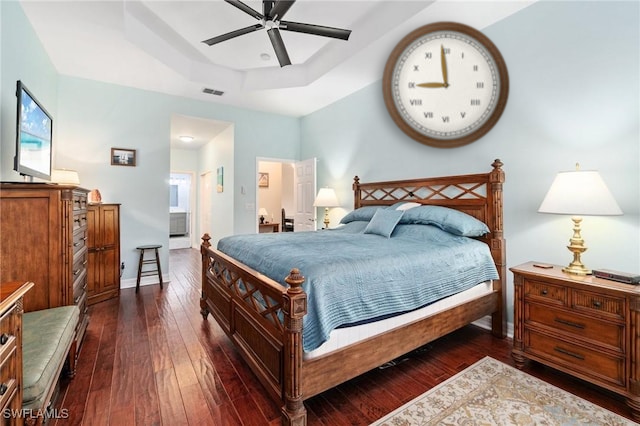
h=8 m=59
